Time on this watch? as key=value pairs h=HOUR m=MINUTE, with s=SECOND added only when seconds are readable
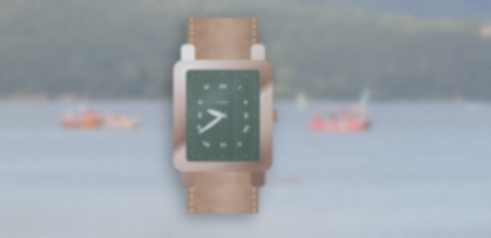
h=9 m=39
